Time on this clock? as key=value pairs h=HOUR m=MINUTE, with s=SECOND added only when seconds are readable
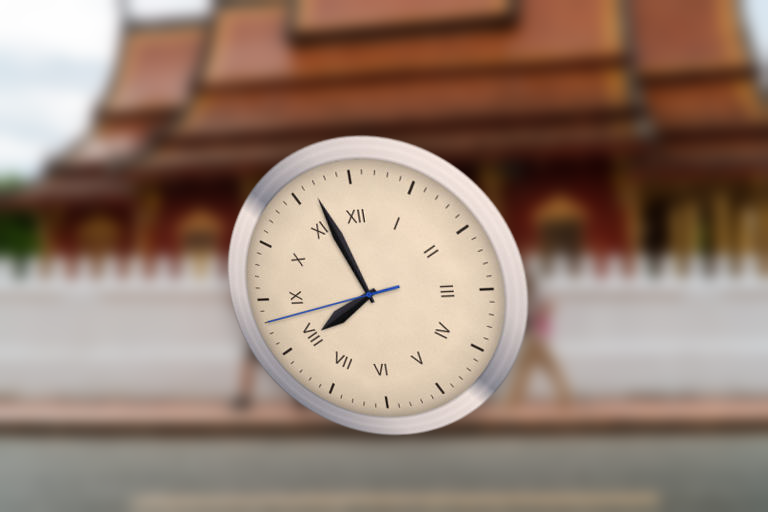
h=7 m=56 s=43
